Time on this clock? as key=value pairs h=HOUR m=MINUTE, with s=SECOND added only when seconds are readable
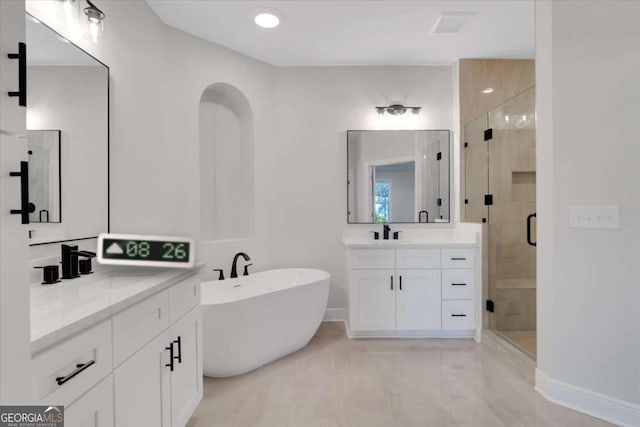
h=8 m=26
